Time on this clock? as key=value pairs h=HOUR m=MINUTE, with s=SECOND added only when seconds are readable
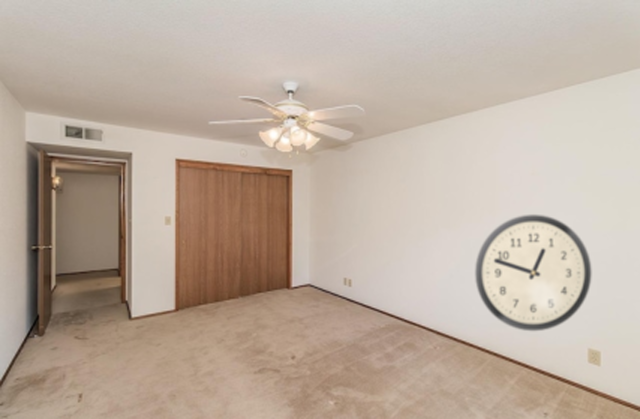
h=12 m=48
